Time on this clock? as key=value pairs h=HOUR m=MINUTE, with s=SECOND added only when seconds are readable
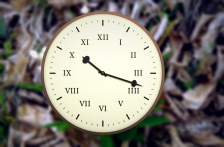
h=10 m=18
